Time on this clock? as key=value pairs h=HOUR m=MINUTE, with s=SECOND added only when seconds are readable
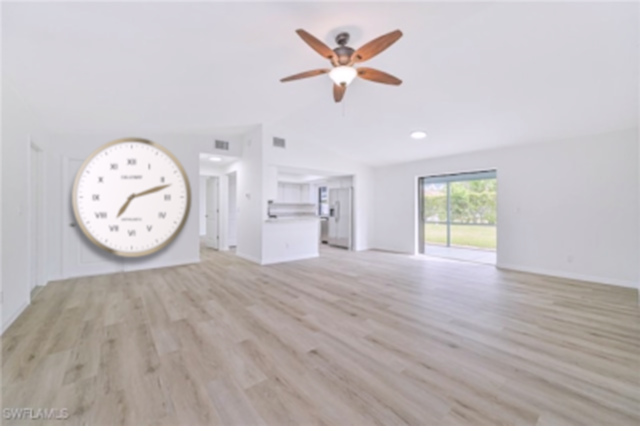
h=7 m=12
